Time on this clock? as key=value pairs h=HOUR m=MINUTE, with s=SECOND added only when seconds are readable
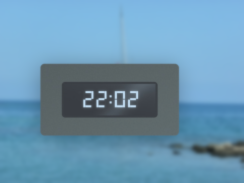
h=22 m=2
